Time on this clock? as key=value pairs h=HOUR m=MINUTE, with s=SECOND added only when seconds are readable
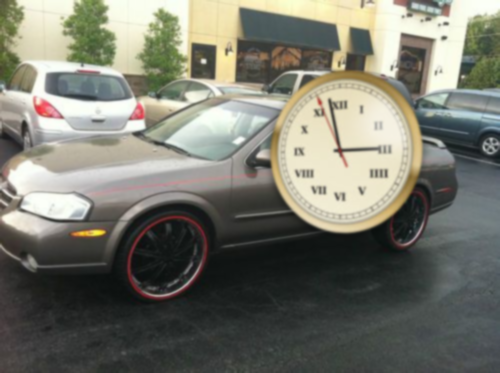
h=2 m=57 s=56
